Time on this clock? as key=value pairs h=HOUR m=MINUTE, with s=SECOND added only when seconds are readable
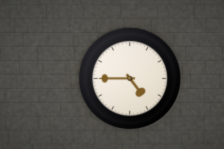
h=4 m=45
